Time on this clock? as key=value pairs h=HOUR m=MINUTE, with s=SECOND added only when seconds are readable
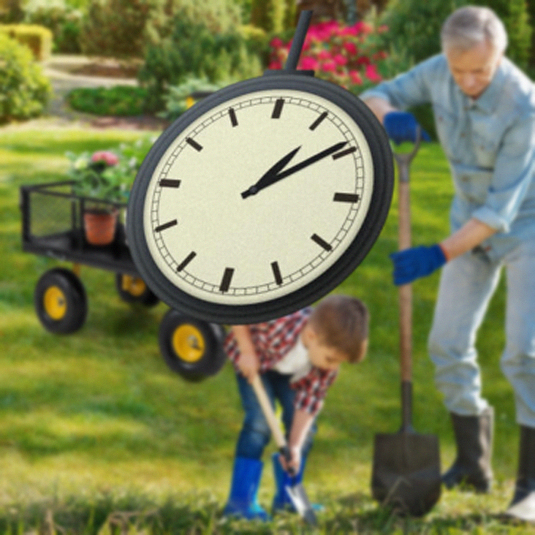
h=1 m=9
